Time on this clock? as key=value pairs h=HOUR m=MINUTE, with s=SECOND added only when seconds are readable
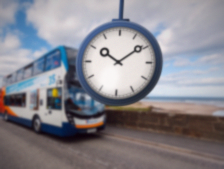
h=10 m=9
